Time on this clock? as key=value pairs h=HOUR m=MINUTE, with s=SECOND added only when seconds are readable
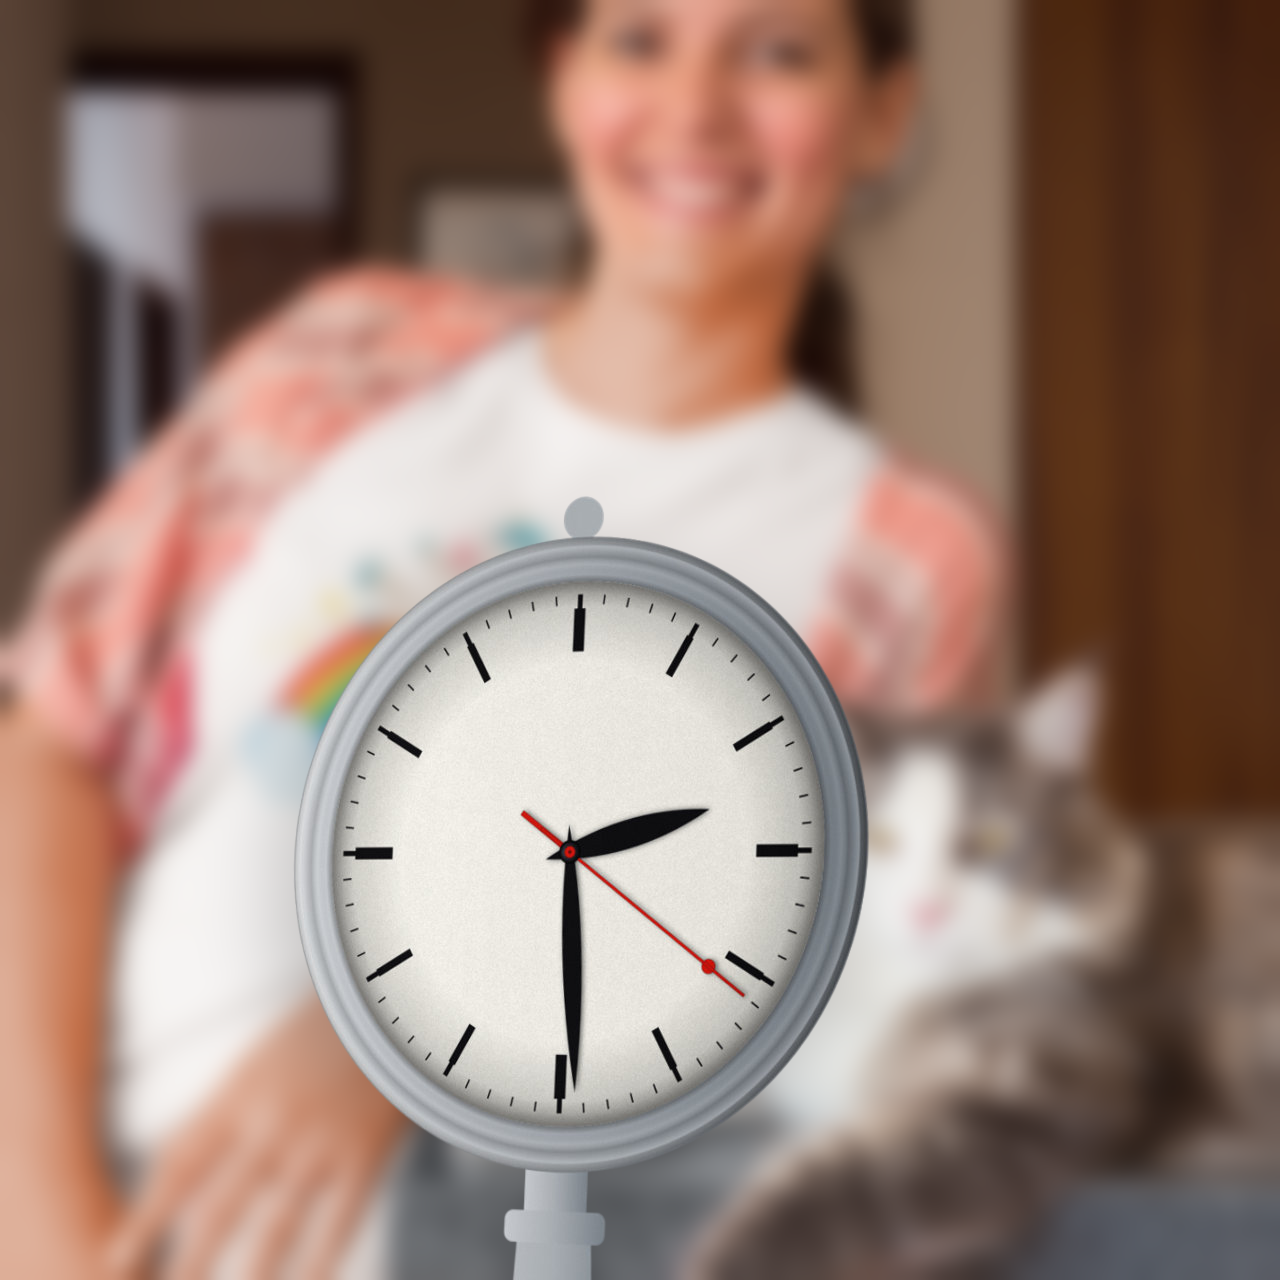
h=2 m=29 s=21
